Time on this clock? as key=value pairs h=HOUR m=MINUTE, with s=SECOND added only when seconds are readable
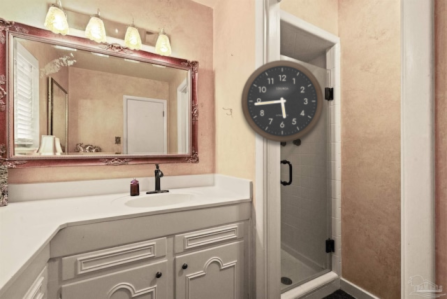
h=5 m=44
